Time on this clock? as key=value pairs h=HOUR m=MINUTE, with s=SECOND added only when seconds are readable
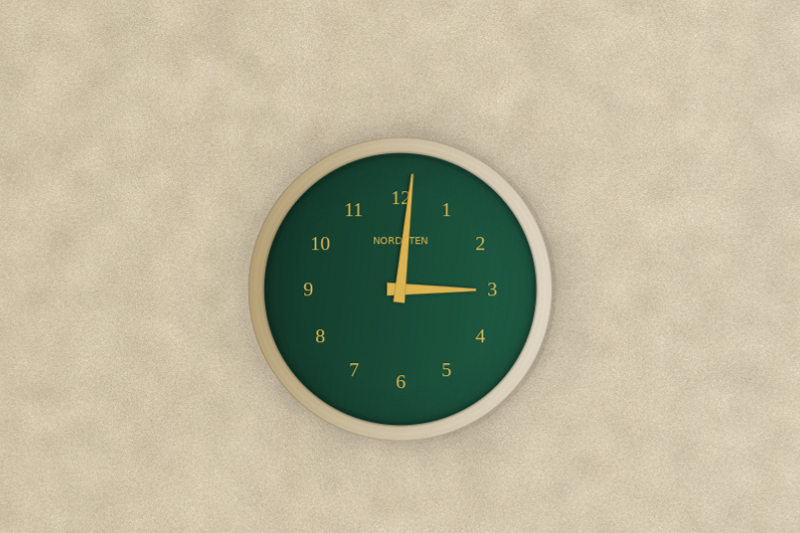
h=3 m=1
